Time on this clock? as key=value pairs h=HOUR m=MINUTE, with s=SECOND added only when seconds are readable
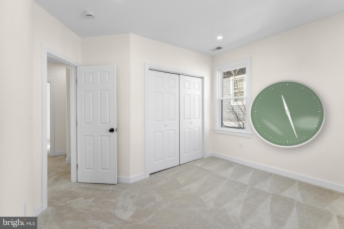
h=11 m=27
